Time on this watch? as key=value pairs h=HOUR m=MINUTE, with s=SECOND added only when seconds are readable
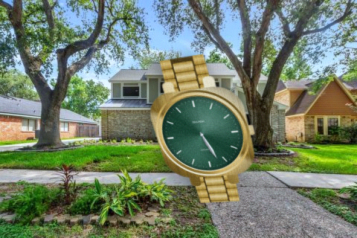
h=5 m=27
